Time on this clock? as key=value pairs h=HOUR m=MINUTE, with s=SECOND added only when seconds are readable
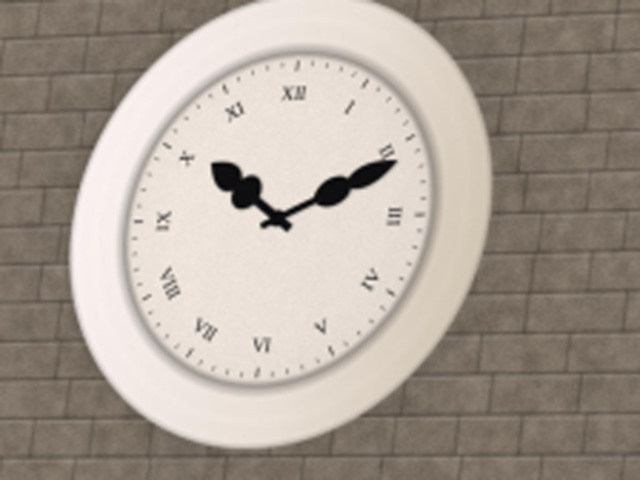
h=10 m=11
